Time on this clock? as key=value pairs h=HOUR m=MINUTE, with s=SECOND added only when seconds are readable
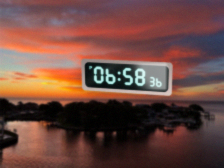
h=6 m=58 s=36
